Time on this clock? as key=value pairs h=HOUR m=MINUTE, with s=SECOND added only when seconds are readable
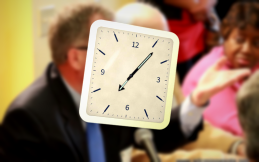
h=7 m=6
